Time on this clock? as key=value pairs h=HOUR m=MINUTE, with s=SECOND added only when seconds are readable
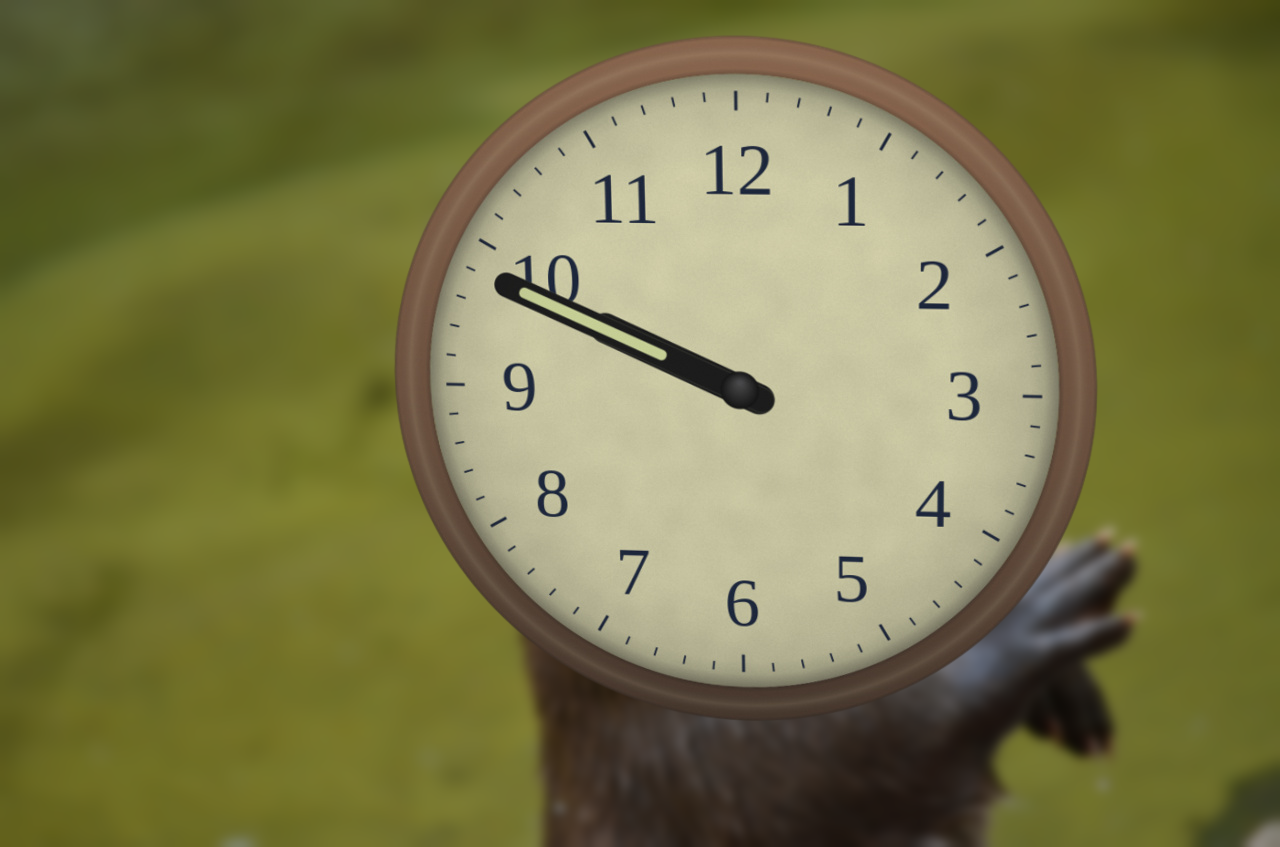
h=9 m=49
